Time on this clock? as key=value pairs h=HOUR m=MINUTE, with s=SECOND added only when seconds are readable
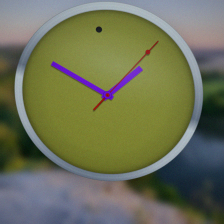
h=1 m=51 s=8
